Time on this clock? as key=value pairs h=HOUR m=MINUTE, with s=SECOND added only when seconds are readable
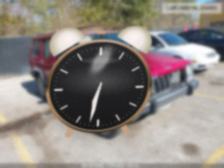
h=6 m=32
